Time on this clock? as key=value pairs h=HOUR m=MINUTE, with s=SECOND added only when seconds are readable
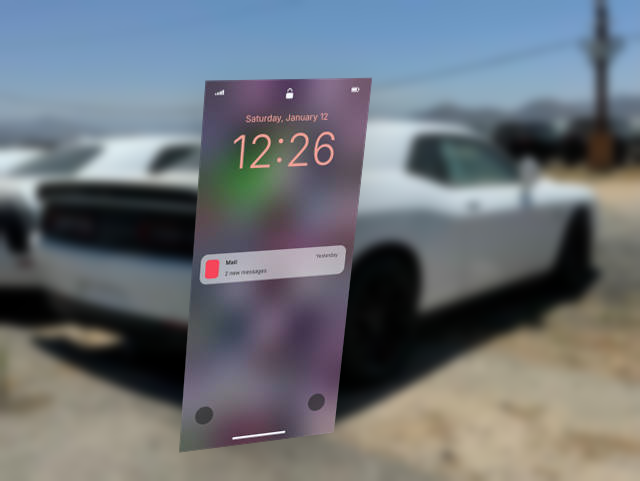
h=12 m=26
